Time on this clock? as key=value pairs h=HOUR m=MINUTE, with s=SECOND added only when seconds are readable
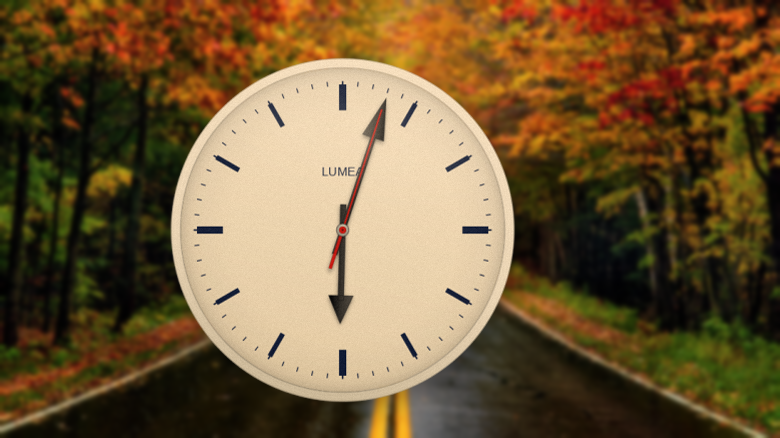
h=6 m=3 s=3
